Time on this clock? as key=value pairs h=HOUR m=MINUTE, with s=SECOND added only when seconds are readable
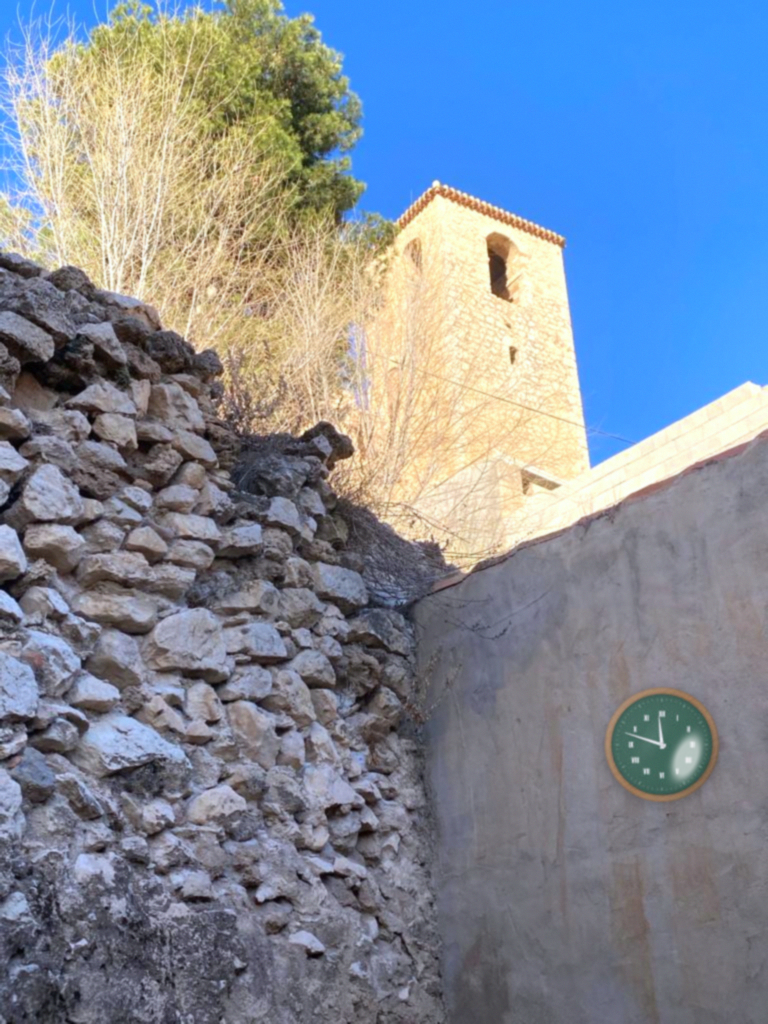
h=11 m=48
